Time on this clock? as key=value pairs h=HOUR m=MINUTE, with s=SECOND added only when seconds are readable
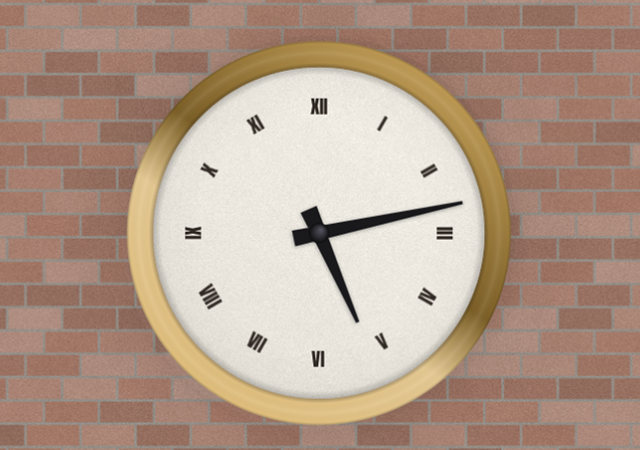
h=5 m=13
